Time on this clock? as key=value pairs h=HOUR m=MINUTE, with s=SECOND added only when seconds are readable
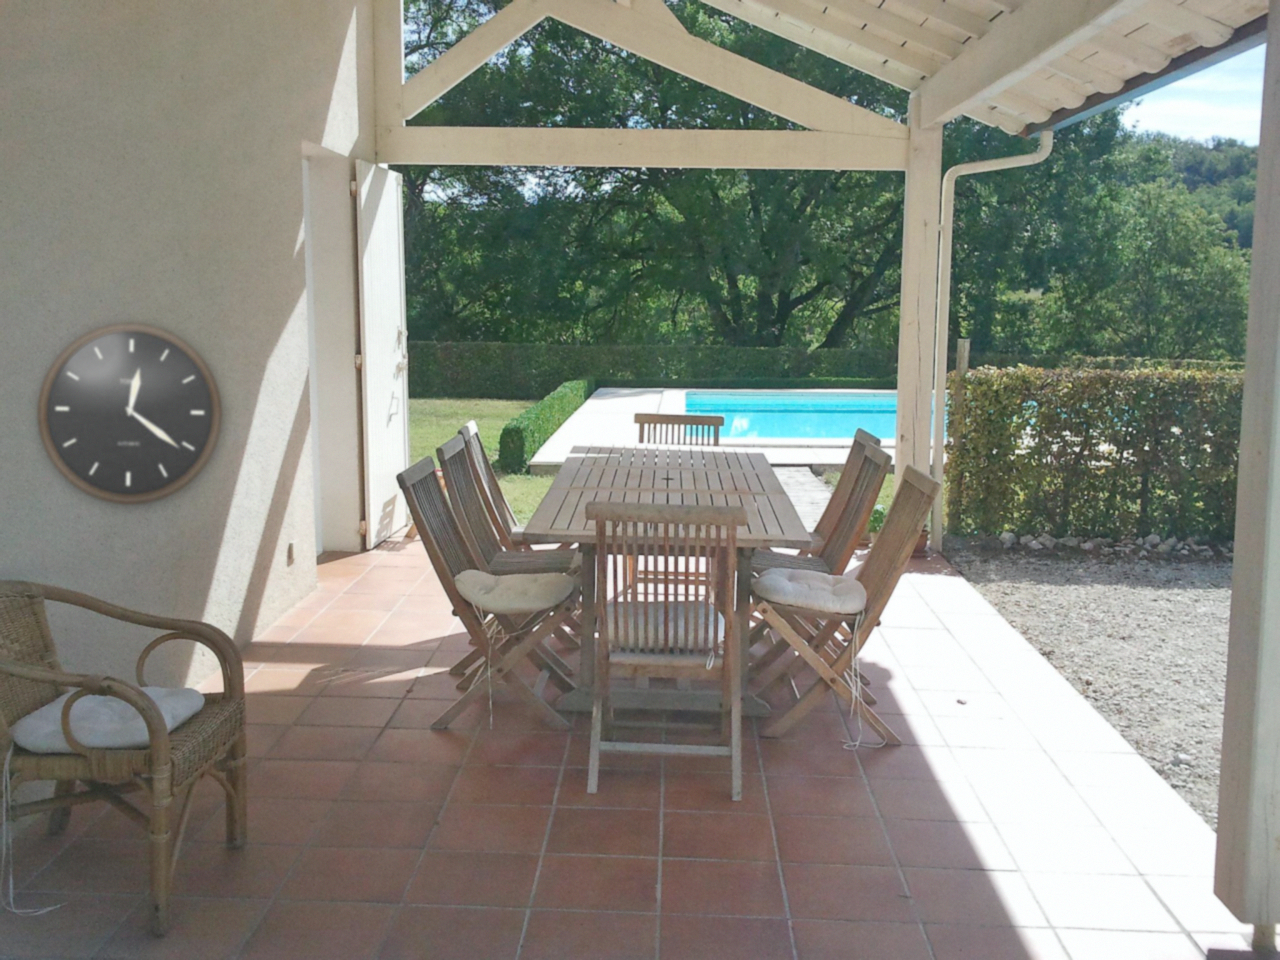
h=12 m=21
